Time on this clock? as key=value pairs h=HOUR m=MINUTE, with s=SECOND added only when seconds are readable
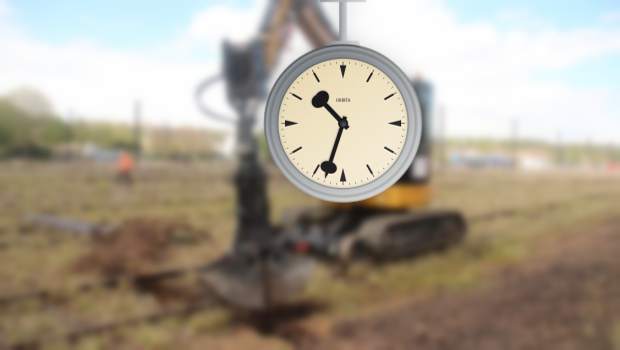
h=10 m=33
